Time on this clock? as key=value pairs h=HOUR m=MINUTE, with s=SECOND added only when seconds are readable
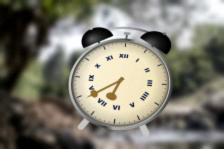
h=6 m=39
